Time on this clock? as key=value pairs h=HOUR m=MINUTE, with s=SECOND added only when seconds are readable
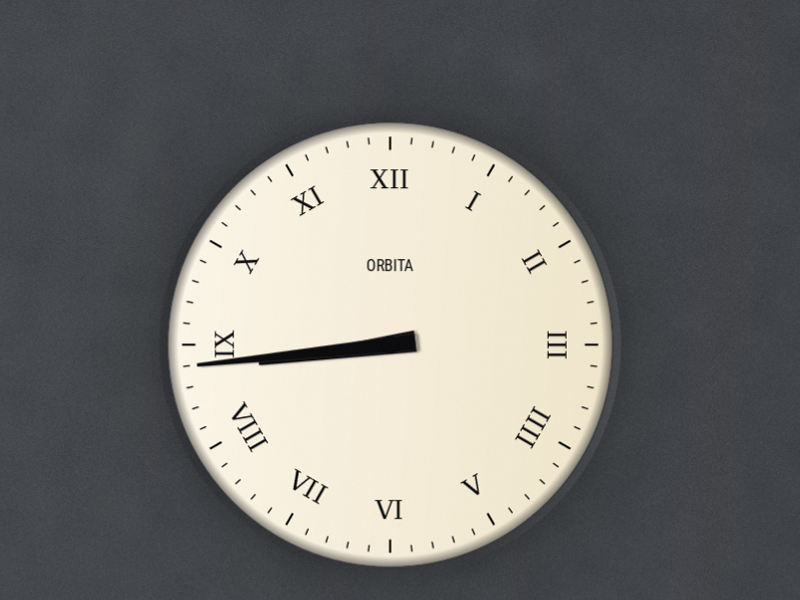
h=8 m=44
